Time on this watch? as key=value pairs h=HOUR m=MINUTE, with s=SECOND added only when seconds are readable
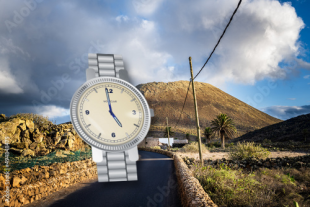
h=4 m=59
